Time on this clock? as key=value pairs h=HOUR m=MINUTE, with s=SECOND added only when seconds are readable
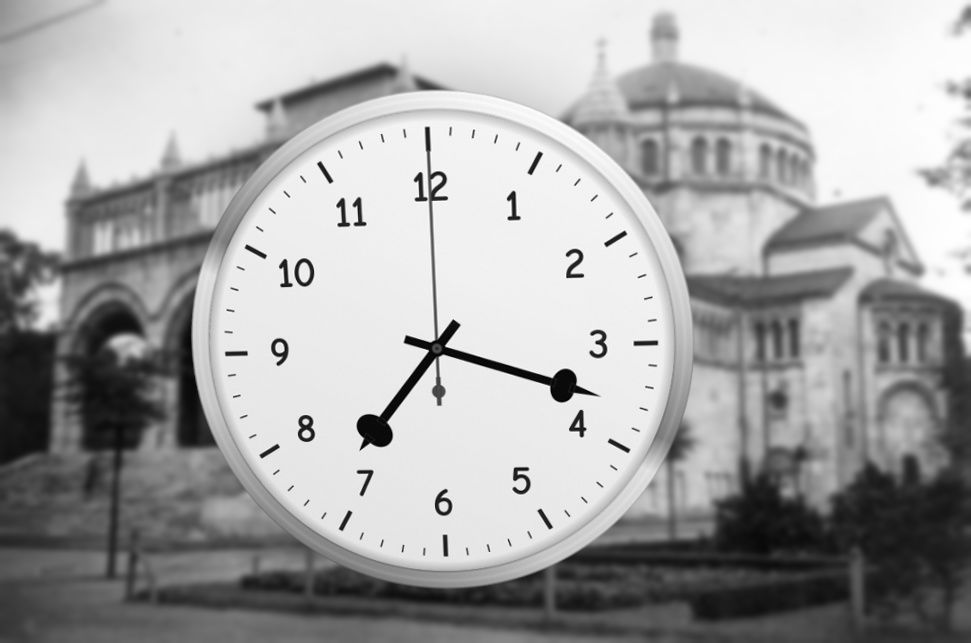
h=7 m=18 s=0
